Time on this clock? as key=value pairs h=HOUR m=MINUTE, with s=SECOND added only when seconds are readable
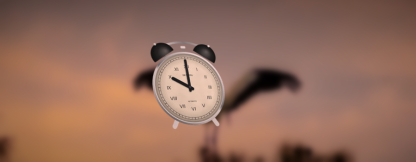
h=10 m=0
